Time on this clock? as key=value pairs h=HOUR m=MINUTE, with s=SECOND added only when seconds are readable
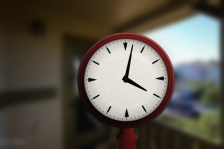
h=4 m=2
